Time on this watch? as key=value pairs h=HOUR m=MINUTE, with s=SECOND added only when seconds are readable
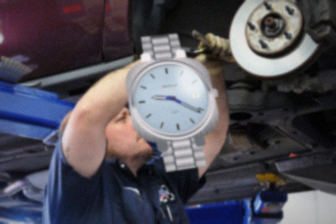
h=9 m=21
